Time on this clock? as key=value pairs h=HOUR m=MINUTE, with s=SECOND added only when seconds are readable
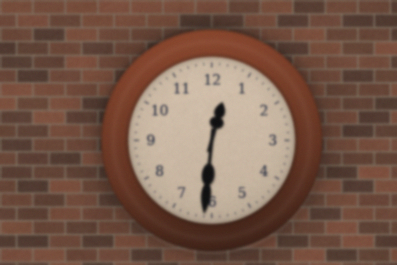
h=12 m=31
